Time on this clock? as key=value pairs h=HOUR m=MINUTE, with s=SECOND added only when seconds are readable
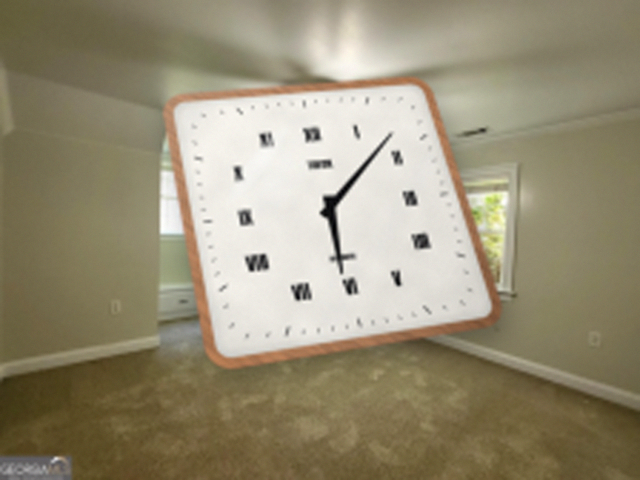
h=6 m=8
